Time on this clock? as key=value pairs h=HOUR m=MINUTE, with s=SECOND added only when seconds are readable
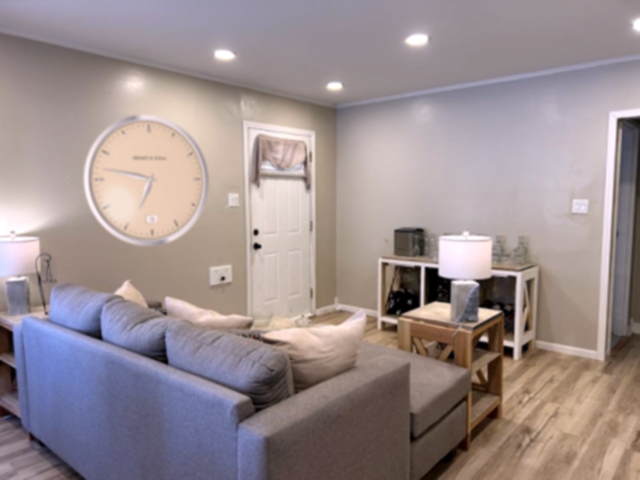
h=6 m=47
